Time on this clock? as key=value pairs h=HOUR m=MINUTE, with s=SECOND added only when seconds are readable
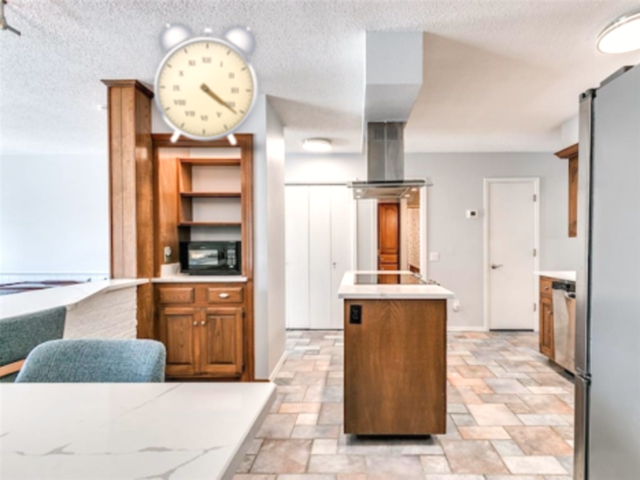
h=4 m=21
